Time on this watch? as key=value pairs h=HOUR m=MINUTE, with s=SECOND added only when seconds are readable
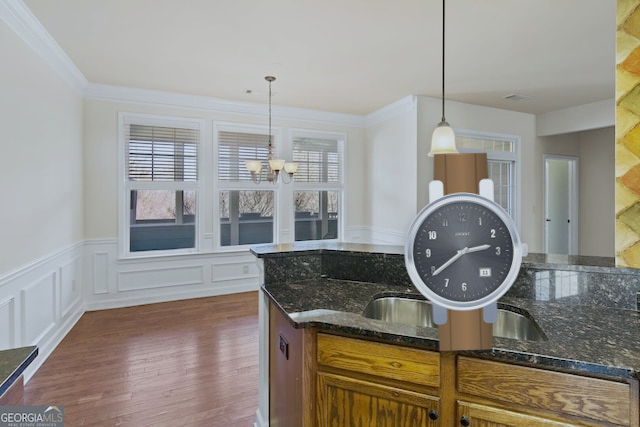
h=2 m=39
